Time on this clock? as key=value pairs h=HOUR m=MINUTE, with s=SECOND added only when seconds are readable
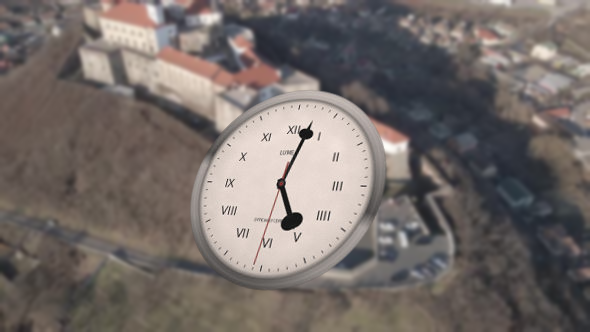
h=5 m=2 s=31
